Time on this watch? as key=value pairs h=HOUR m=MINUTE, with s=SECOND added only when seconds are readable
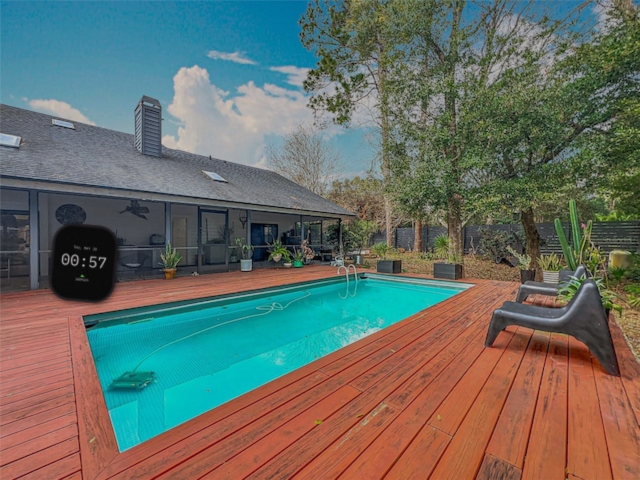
h=0 m=57
